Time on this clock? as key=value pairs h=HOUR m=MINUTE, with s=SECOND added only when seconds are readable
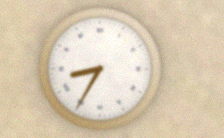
h=8 m=35
